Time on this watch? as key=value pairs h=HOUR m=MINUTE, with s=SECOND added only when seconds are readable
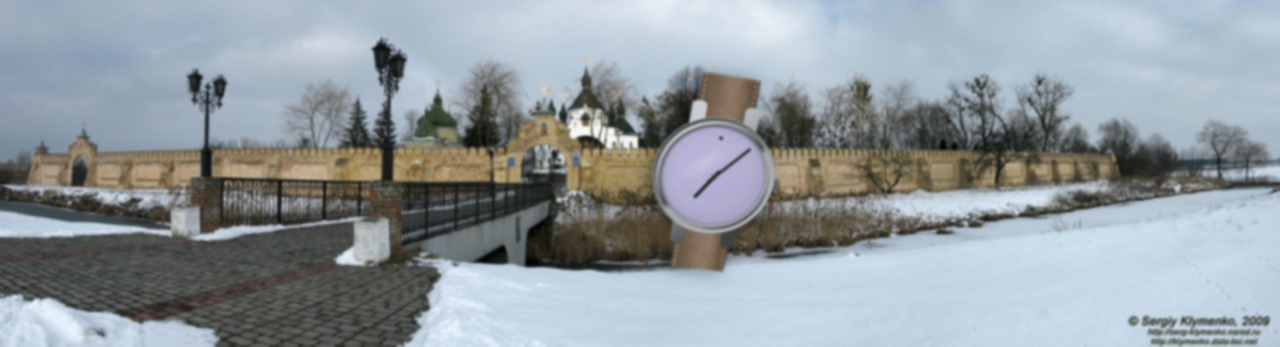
h=7 m=7
